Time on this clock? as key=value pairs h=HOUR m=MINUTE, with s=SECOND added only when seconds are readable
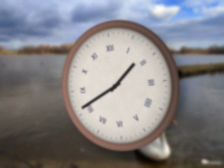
h=1 m=41
